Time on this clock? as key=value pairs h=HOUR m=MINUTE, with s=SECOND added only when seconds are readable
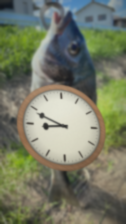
h=8 m=49
